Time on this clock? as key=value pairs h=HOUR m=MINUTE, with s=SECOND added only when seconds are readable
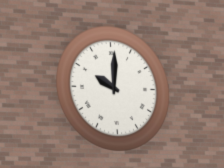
h=10 m=1
